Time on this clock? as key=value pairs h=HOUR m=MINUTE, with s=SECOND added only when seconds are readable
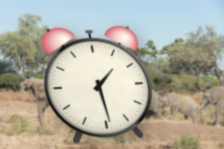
h=1 m=29
